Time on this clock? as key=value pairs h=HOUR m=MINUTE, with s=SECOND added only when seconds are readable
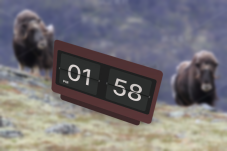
h=1 m=58
